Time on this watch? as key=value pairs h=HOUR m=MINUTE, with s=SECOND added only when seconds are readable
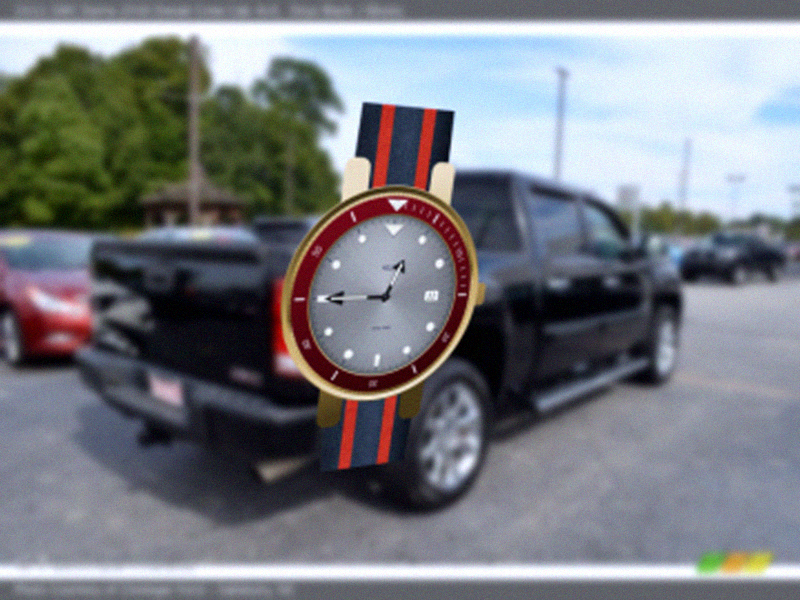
h=12 m=45
